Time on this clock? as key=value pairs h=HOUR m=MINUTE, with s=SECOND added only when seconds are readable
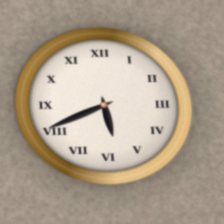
h=5 m=41
